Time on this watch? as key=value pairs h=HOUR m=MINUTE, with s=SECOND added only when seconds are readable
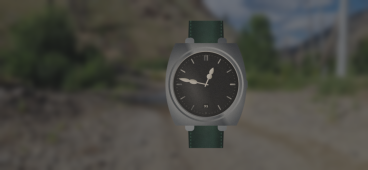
h=12 m=47
